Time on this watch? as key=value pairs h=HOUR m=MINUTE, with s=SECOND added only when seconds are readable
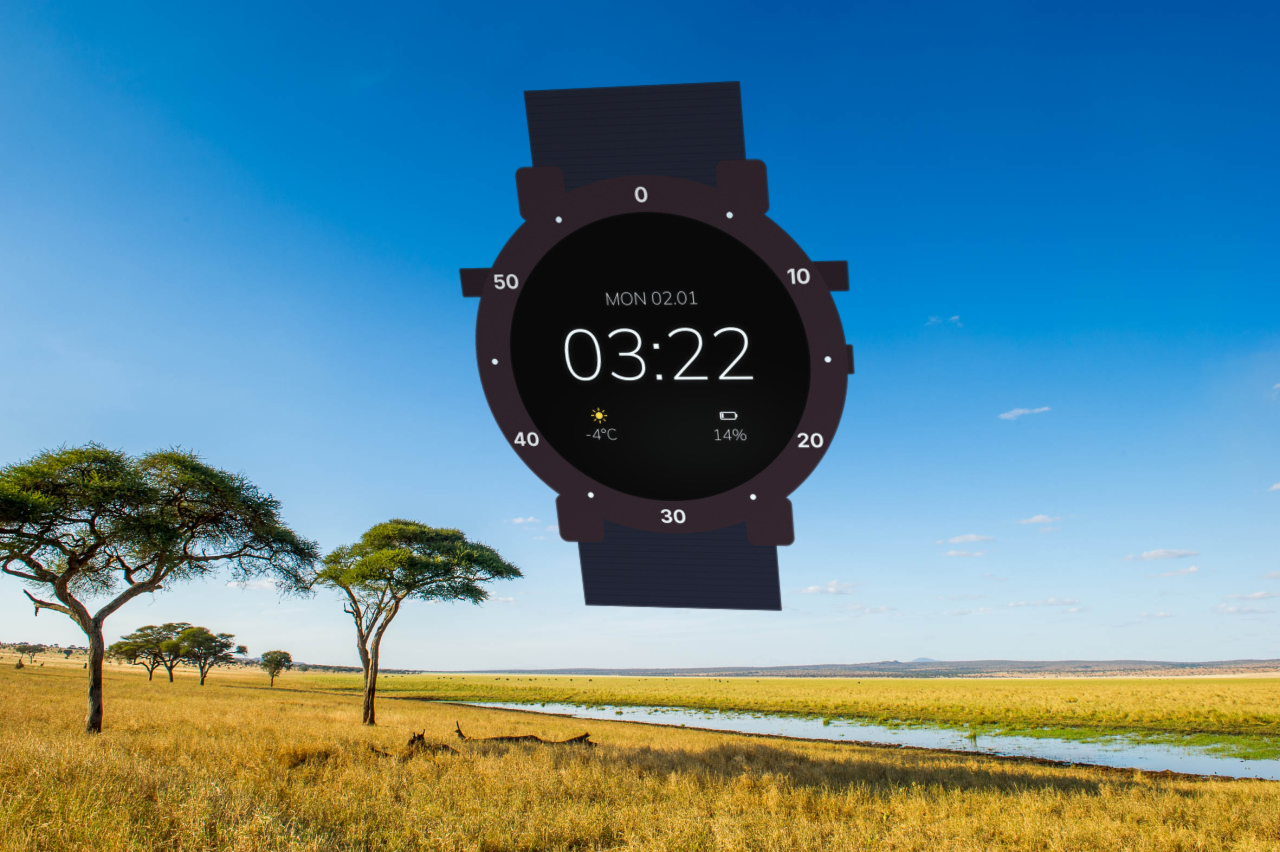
h=3 m=22
